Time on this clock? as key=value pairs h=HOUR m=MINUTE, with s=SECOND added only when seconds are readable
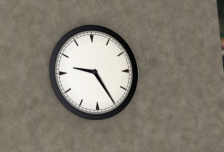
h=9 m=25
